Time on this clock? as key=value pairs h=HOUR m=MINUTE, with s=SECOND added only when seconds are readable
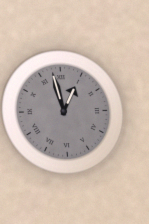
h=12 m=58
